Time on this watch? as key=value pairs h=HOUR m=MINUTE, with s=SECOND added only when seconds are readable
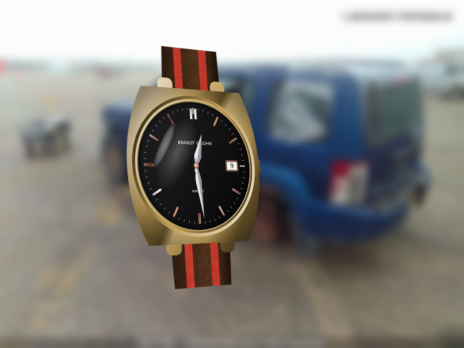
h=12 m=29
